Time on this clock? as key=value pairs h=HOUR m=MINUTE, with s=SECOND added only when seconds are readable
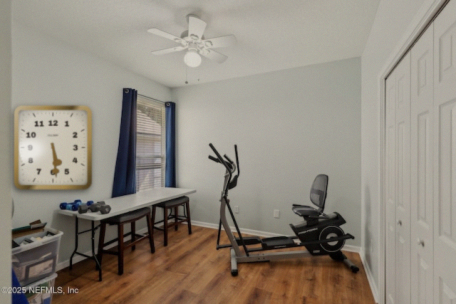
h=5 m=29
